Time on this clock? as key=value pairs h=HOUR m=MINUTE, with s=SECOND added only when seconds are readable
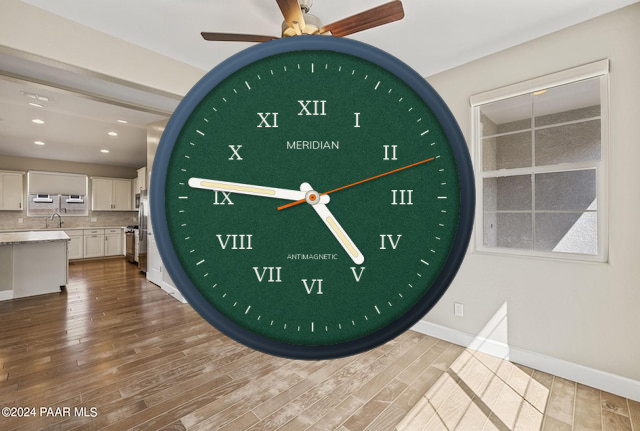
h=4 m=46 s=12
